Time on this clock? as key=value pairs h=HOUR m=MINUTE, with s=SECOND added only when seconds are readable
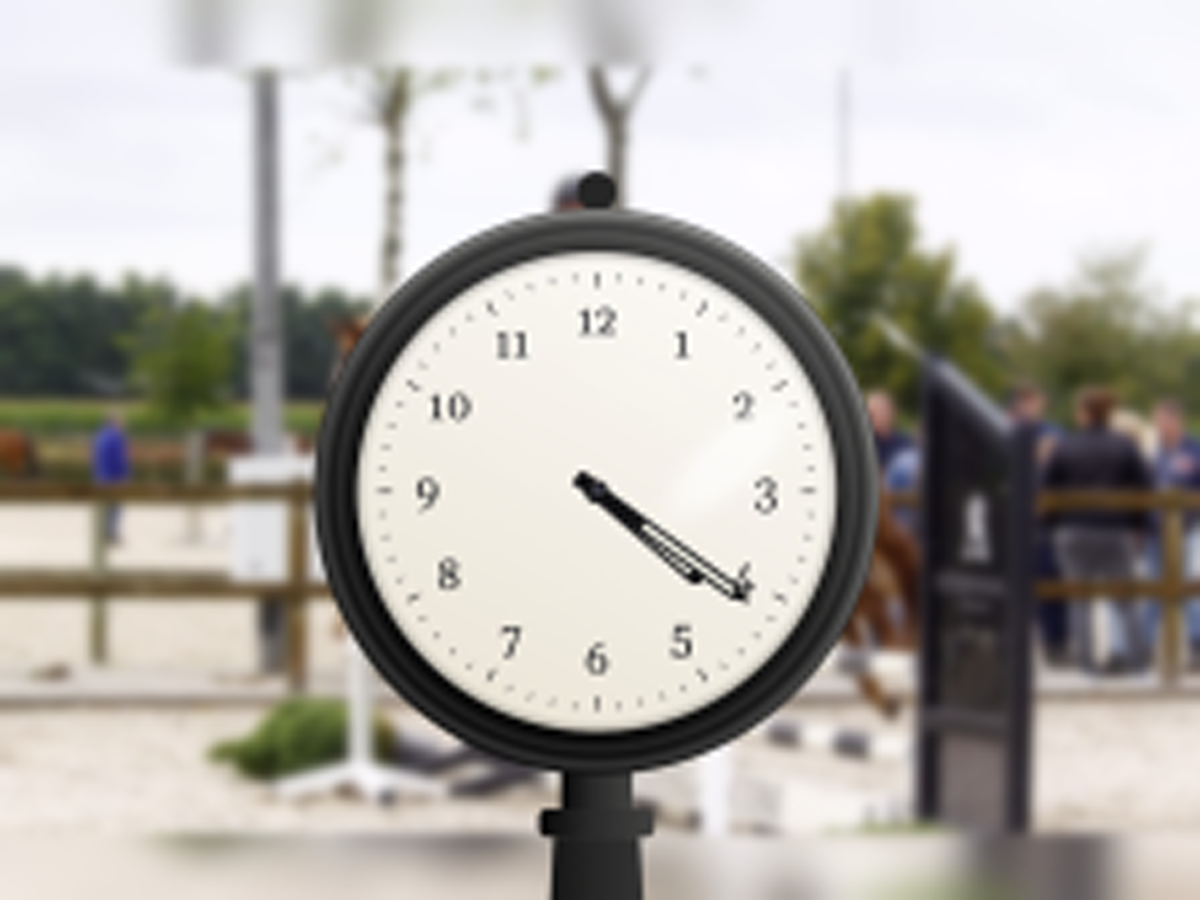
h=4 m=21
